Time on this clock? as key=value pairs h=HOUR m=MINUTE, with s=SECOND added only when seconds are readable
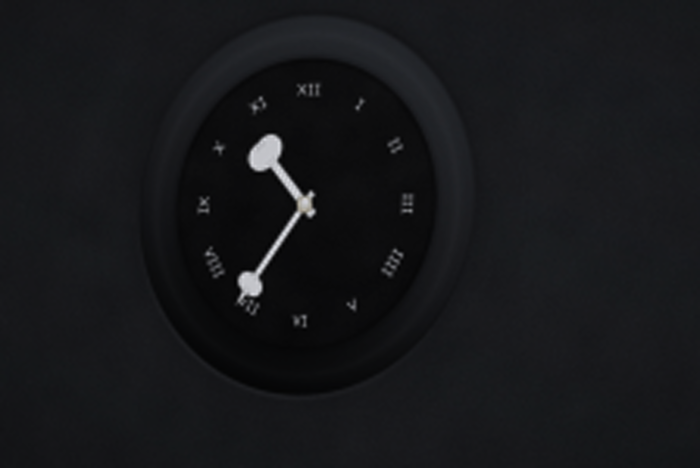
h=10 m=36
